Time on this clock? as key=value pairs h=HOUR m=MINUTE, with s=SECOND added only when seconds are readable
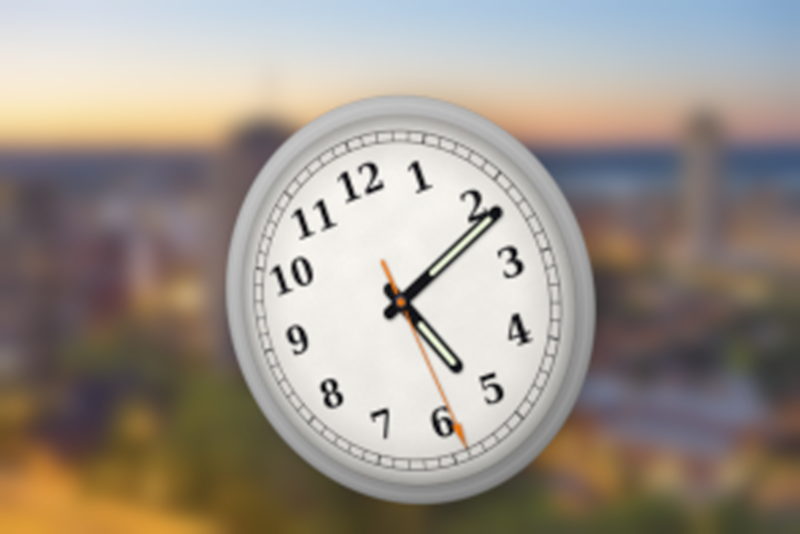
h=5 m=11 s=29
